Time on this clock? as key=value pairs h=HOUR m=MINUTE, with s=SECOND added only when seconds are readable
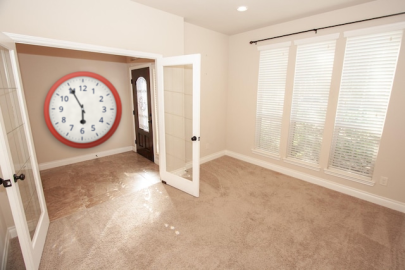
h=5 m=55
